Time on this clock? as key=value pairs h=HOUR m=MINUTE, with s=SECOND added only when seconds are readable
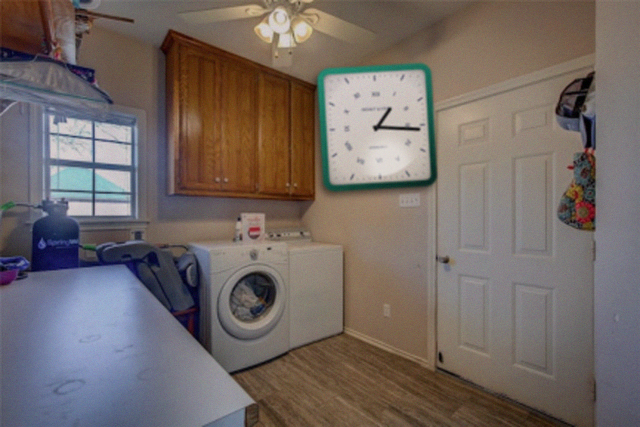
h=1 m=16
